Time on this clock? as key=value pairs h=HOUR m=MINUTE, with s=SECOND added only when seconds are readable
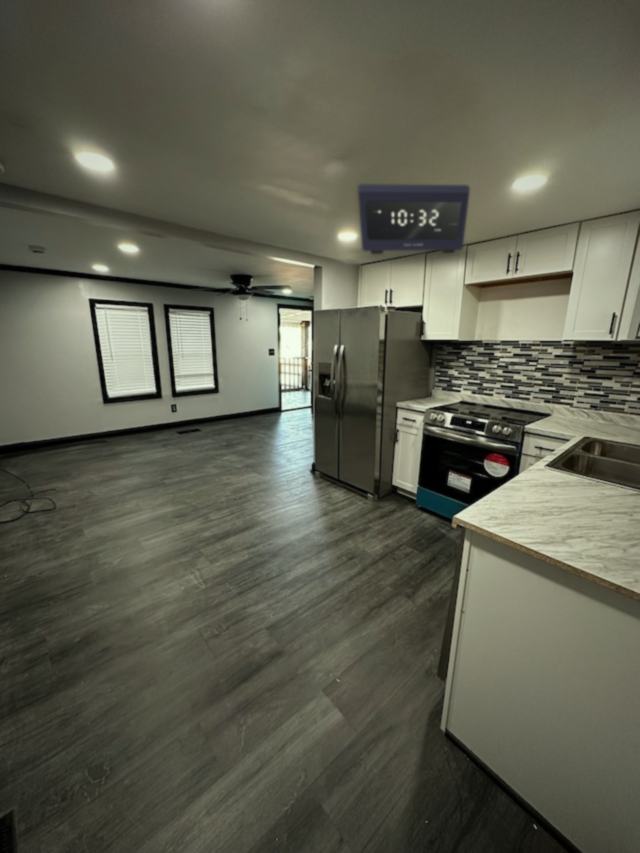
h=10 m=32
